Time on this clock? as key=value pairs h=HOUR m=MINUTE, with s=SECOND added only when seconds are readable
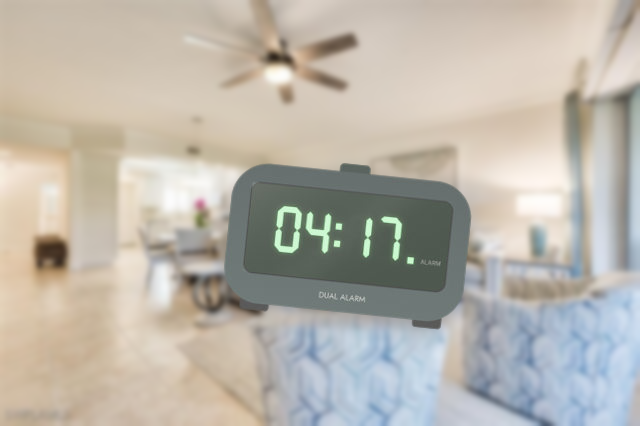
h=4 m=17
